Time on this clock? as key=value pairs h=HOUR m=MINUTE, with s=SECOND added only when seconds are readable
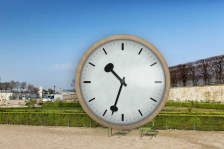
h=10 m=33
